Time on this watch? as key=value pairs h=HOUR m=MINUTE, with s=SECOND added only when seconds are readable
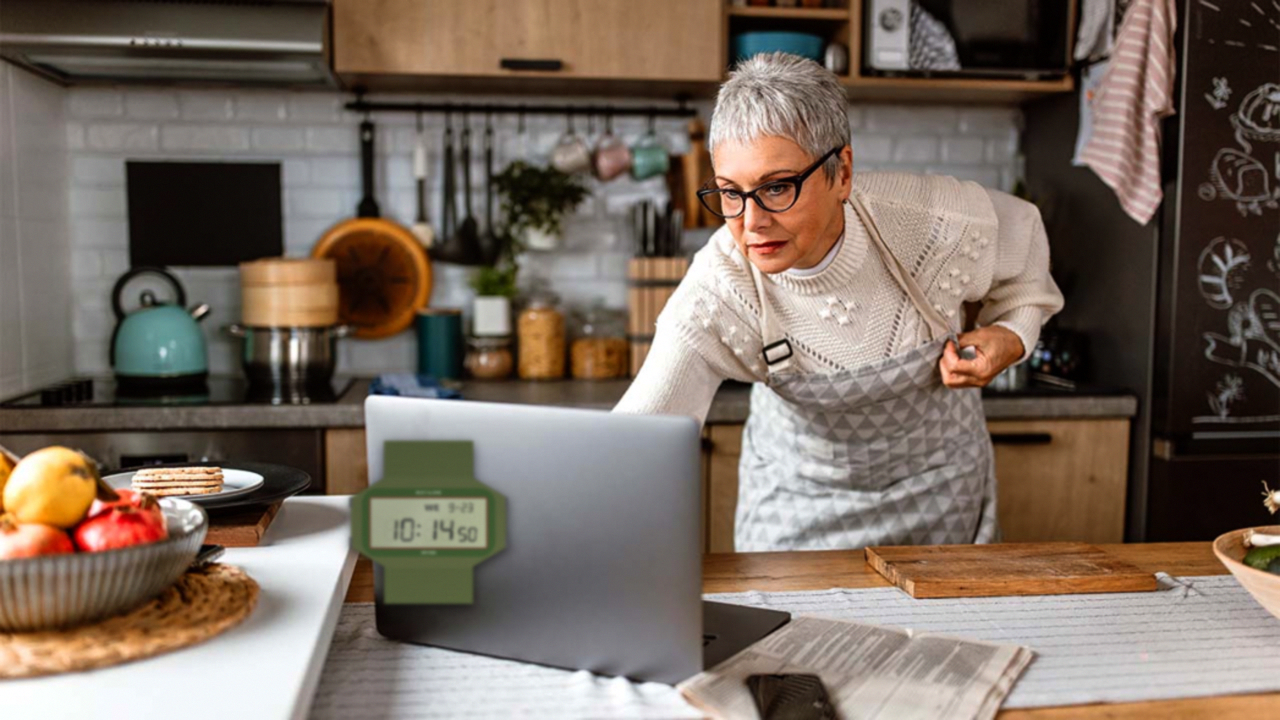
h=10 m=14 s=50
